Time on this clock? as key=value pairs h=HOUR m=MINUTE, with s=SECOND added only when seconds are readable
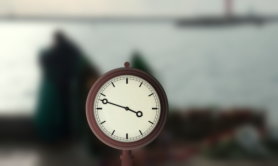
h=3 m=48
